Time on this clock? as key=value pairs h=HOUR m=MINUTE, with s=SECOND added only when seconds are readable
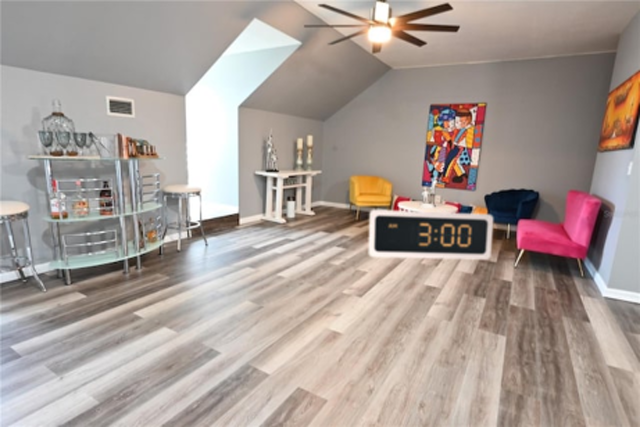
h=3 m=0
